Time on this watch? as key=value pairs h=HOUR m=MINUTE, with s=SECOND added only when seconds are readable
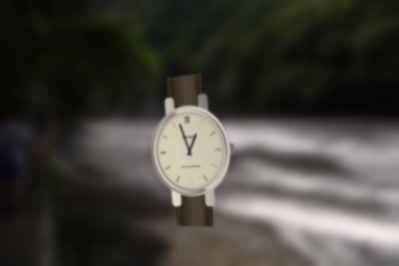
h=12 m=57
